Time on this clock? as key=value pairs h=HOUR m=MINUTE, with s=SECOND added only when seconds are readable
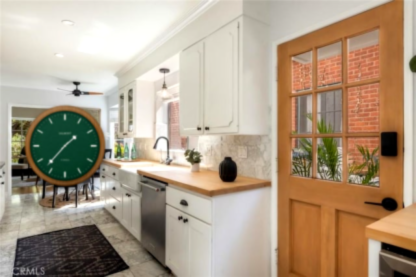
h=1 m=37
